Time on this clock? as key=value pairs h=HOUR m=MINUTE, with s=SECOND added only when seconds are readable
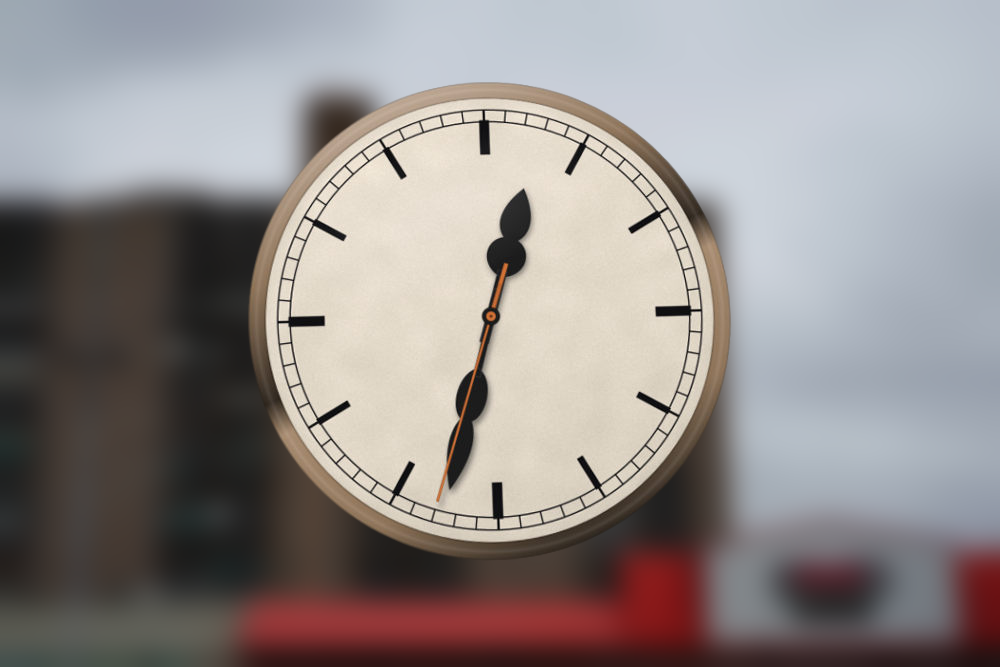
h=12 m=32 s=33
